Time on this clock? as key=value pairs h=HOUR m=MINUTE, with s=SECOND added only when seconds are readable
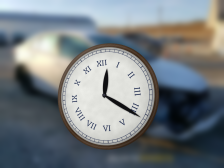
h=12 m=21
